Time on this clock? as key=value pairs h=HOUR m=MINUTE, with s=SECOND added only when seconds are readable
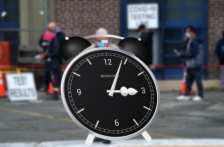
h=3 m=4
